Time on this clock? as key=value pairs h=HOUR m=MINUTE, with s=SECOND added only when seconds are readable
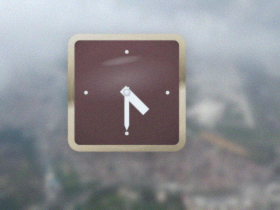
h=4 m=30
